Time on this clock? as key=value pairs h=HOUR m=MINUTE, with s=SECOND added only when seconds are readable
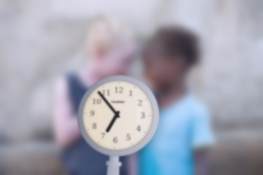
h=6 m=53
